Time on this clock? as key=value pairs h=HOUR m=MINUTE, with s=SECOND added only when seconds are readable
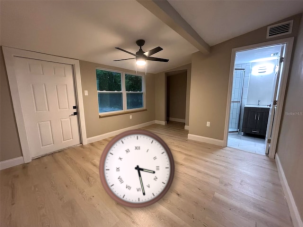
h=3 m=28
